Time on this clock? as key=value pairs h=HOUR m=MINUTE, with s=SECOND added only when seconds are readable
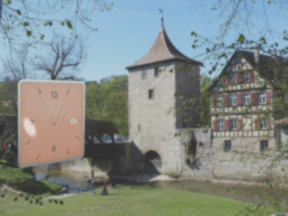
h=12 m=54
